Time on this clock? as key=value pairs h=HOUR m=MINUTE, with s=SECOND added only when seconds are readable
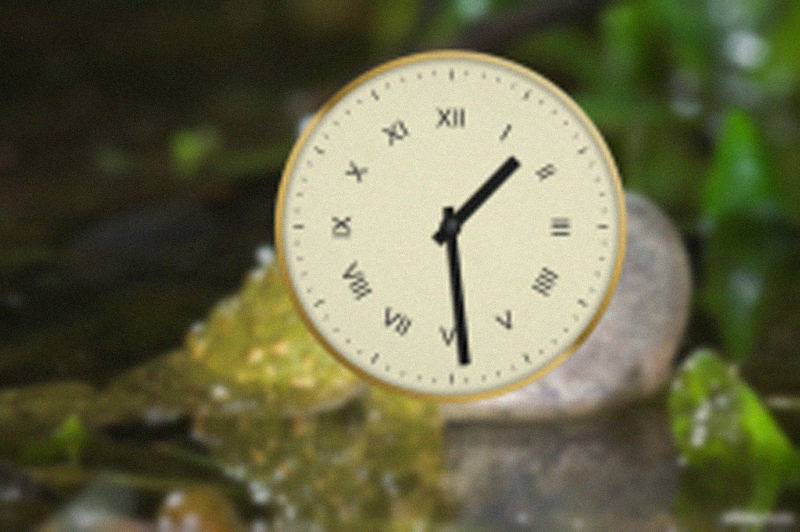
h=1 m=29
